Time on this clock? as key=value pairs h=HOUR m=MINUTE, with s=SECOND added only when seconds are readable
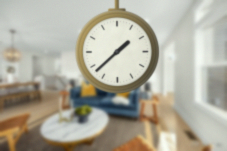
h=1 m=38
